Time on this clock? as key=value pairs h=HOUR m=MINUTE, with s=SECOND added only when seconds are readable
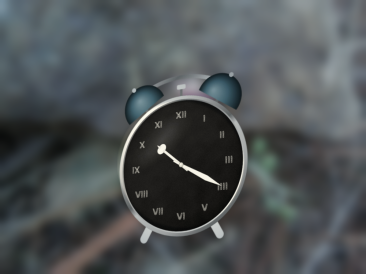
h=10 m=20
